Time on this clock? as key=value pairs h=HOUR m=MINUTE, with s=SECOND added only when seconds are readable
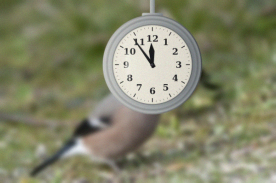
h=11 m=54
